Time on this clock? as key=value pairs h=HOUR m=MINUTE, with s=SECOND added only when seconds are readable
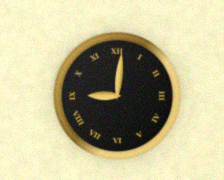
h=9 m=1
